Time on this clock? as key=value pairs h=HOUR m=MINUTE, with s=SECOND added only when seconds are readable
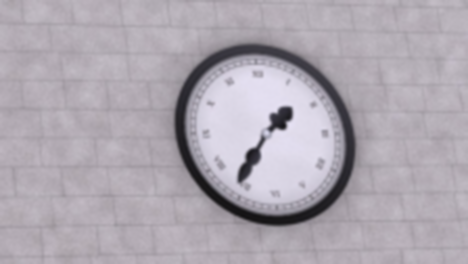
h=1 m=36
